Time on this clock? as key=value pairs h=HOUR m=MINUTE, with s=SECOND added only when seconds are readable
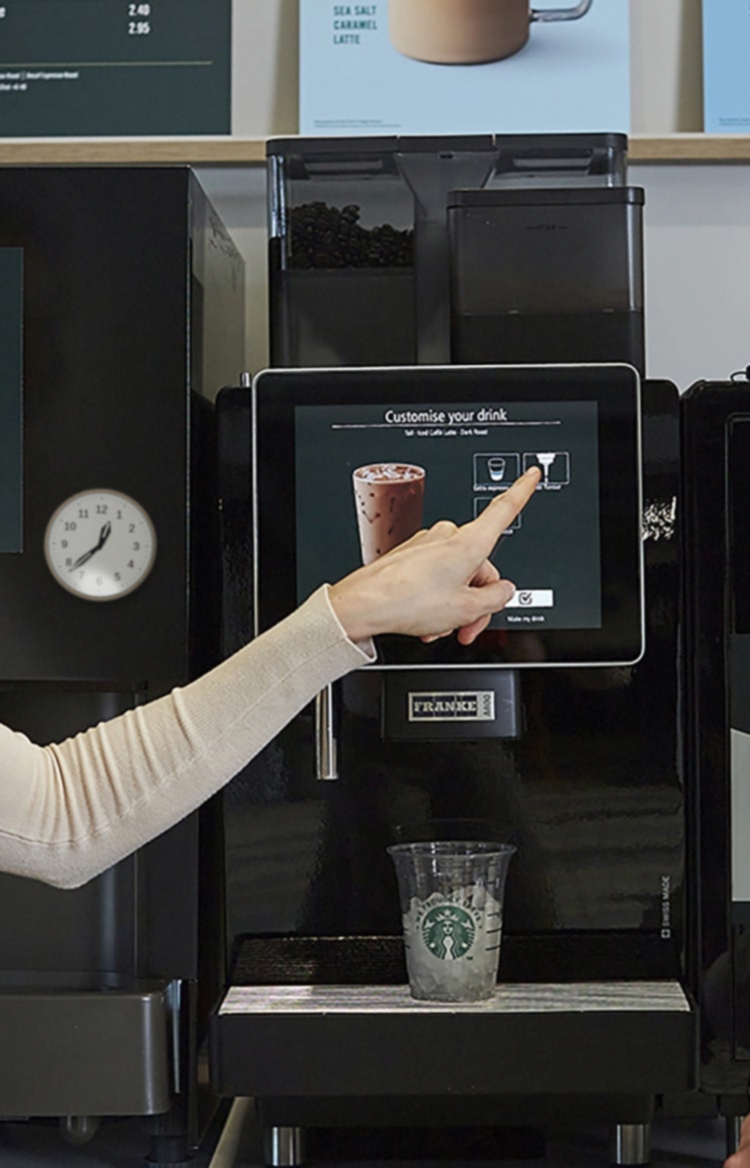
h=12 m=38
